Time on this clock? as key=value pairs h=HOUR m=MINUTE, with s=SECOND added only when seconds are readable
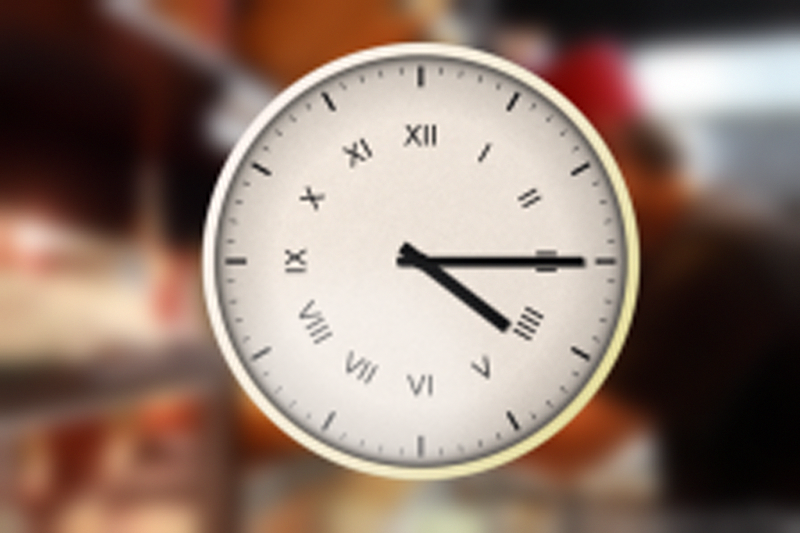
h=4 m=15
